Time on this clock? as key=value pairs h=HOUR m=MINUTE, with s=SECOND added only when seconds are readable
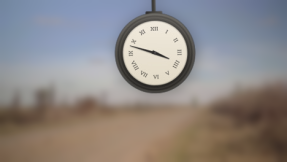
h=3 m=48
